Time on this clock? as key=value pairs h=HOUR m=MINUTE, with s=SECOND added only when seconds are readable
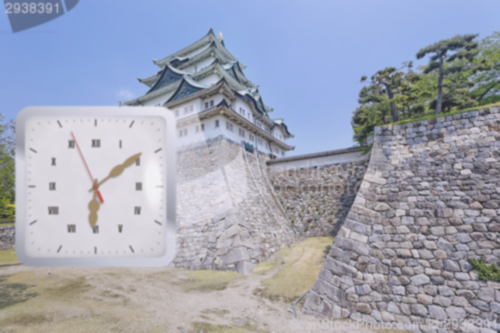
h=6 m=8 s=56
